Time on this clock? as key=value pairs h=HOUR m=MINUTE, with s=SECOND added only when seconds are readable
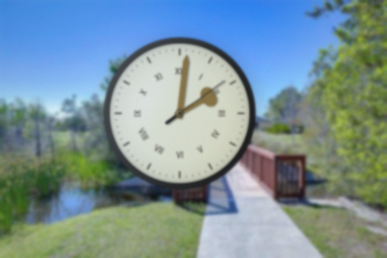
h=2 m=1 s=9
